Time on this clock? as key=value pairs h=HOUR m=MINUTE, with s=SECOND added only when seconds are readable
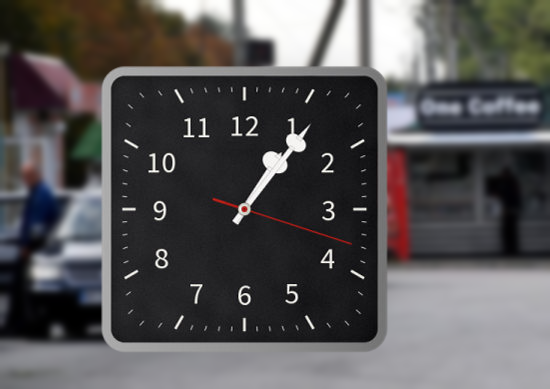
h=1 m=6 s=18
